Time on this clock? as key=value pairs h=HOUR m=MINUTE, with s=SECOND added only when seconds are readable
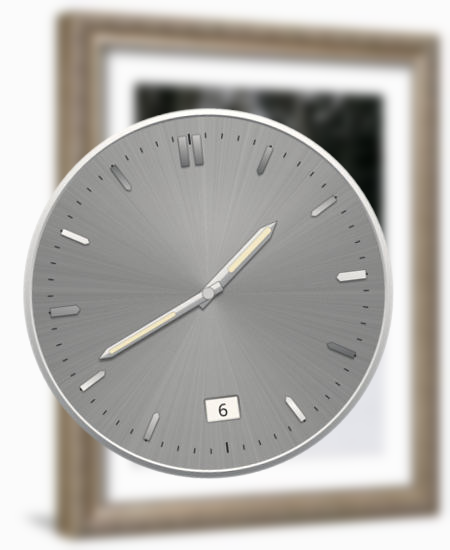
h=1 m=41
